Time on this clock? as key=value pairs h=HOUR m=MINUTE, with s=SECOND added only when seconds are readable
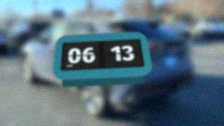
h=6 m=13
